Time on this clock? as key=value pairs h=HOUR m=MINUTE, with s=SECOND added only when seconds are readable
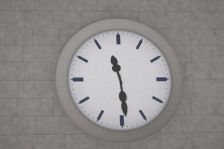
h=11 m=29
